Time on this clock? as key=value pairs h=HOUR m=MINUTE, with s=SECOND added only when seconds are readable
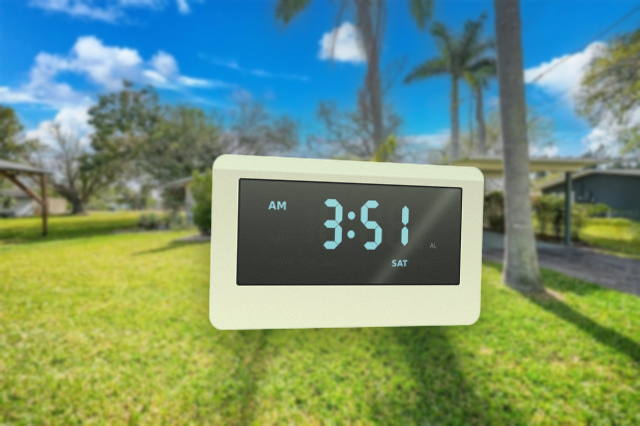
h=3 m=51
